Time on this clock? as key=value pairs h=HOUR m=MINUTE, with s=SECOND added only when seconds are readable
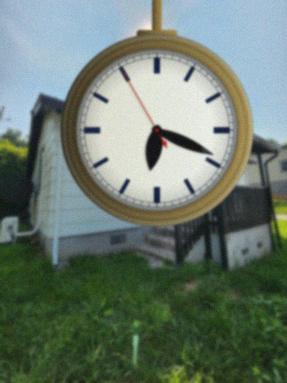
h=6 m=18 s=55
